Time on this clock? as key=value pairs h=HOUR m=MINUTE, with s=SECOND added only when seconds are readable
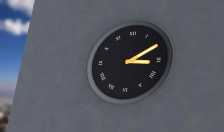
h=3 m=10
